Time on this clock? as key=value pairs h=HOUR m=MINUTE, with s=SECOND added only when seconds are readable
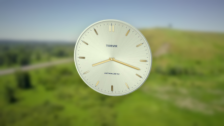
h=8 m=18
